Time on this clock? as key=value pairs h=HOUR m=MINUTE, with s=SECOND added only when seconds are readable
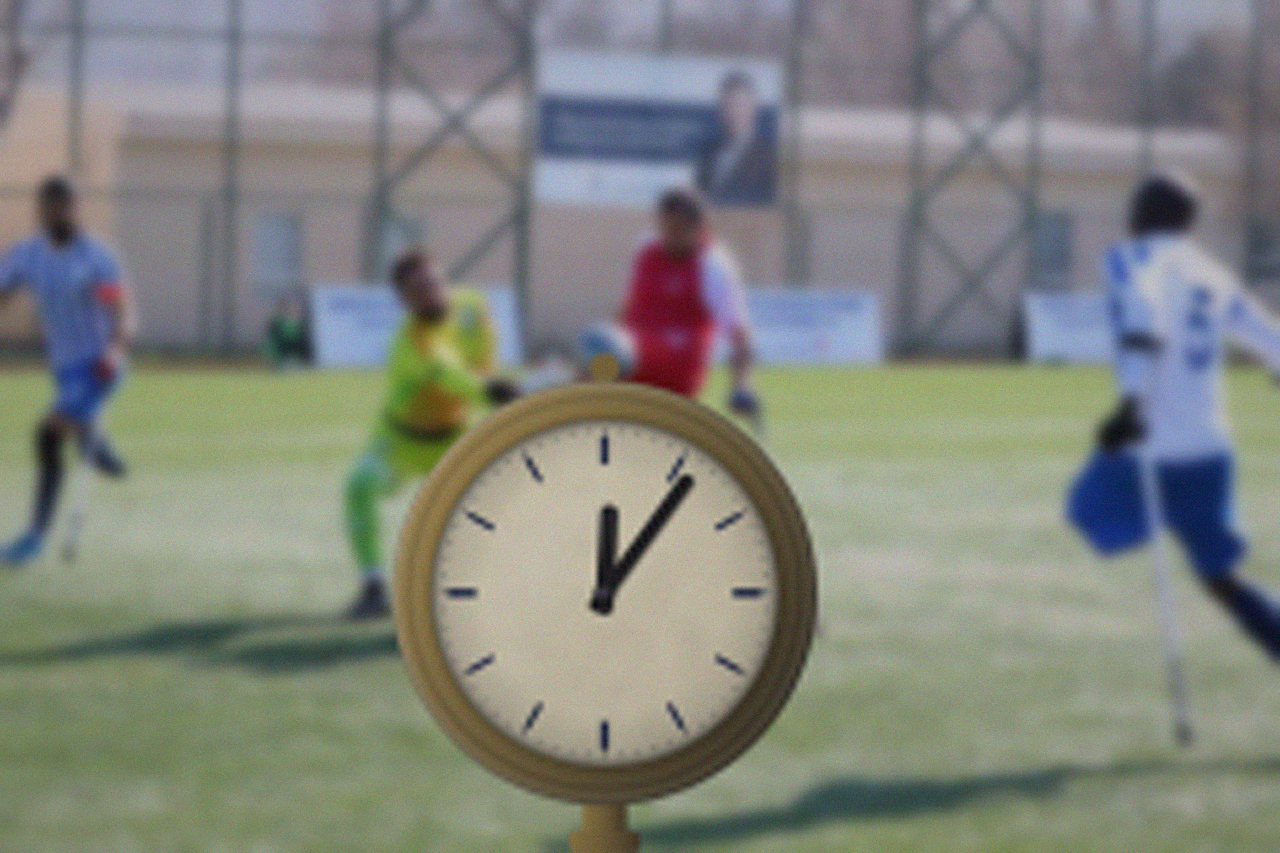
h=12 m=6
